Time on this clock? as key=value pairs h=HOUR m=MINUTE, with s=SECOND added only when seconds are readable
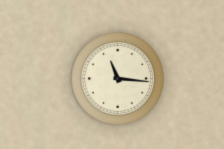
h=11 m=16
